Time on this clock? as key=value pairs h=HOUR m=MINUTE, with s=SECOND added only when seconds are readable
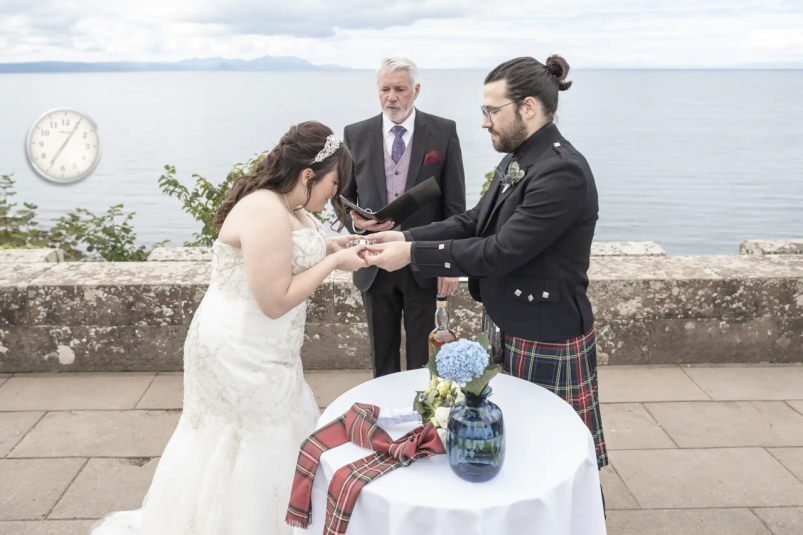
h=7 m=5
